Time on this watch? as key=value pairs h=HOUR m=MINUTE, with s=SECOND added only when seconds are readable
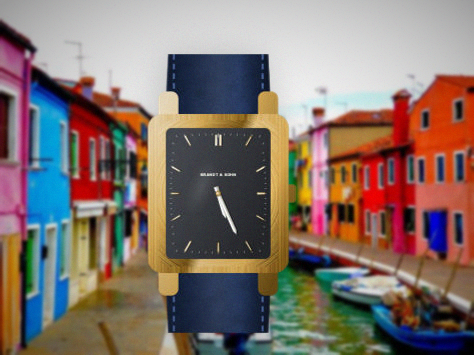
h=5 m=26
